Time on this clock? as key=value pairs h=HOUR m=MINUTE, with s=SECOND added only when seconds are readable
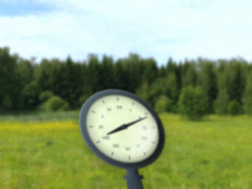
h=8 m=11
